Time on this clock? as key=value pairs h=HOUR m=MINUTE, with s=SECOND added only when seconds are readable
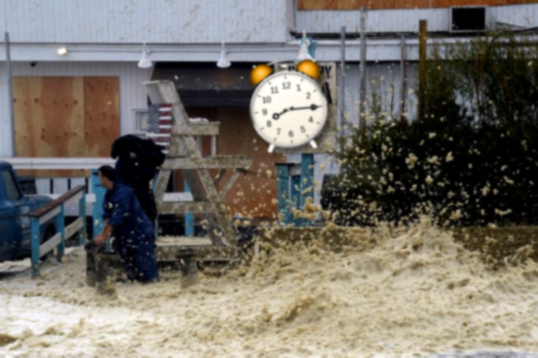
h=8 m=15
